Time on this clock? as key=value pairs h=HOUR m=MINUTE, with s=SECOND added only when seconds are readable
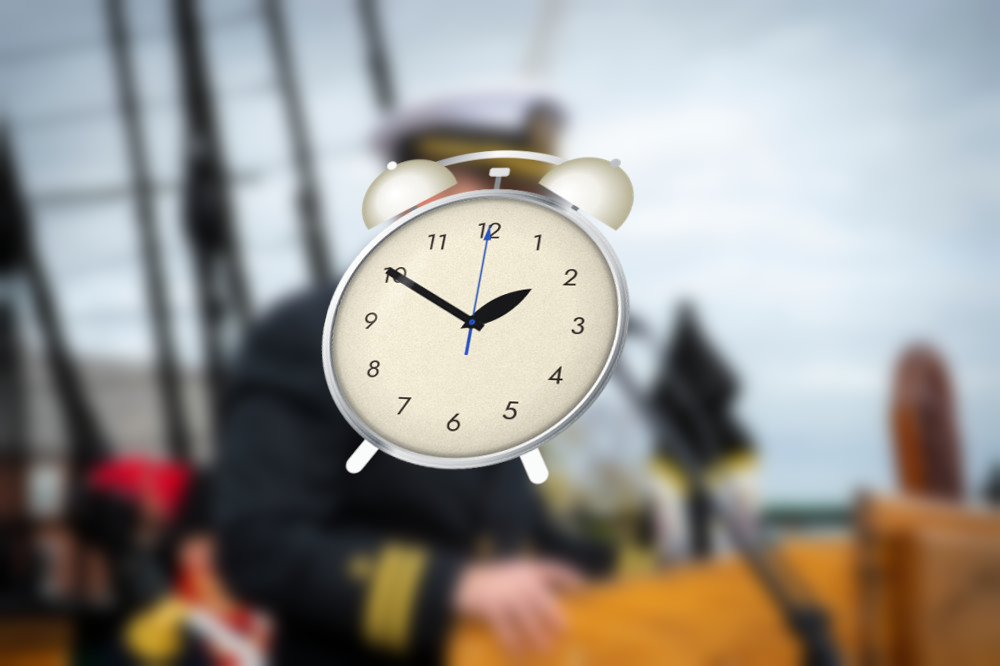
h=1 m=50 s=0
